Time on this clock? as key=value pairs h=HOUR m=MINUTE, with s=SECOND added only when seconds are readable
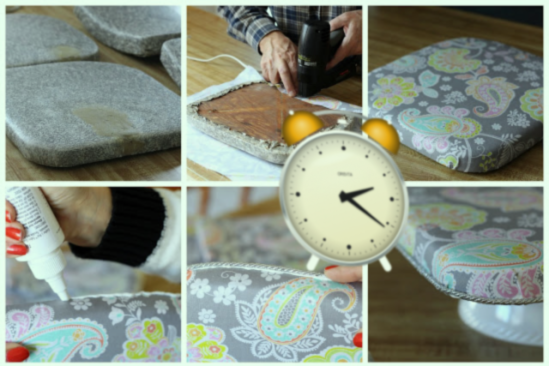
h=2 m=21
